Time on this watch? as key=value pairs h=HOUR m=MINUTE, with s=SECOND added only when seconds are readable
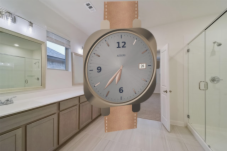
h=6 m=37
